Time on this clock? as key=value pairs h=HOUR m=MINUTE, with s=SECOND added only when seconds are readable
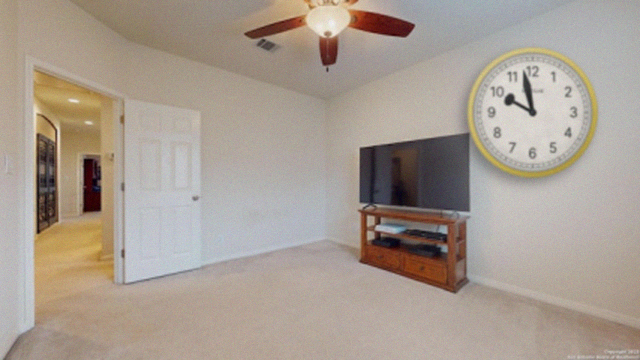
h=9 m=58
